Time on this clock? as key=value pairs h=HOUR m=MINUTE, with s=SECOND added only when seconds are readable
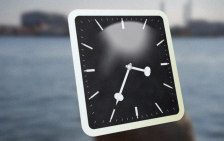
h=3 m=35
